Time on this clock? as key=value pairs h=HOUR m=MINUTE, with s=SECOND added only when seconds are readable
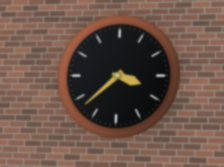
h=3 m=38
